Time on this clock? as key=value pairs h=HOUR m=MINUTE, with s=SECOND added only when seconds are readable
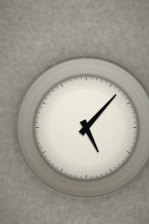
h=5 m=7
